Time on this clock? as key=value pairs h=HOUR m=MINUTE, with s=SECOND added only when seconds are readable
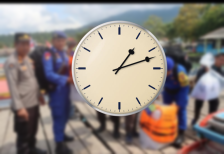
h=1 m=12
